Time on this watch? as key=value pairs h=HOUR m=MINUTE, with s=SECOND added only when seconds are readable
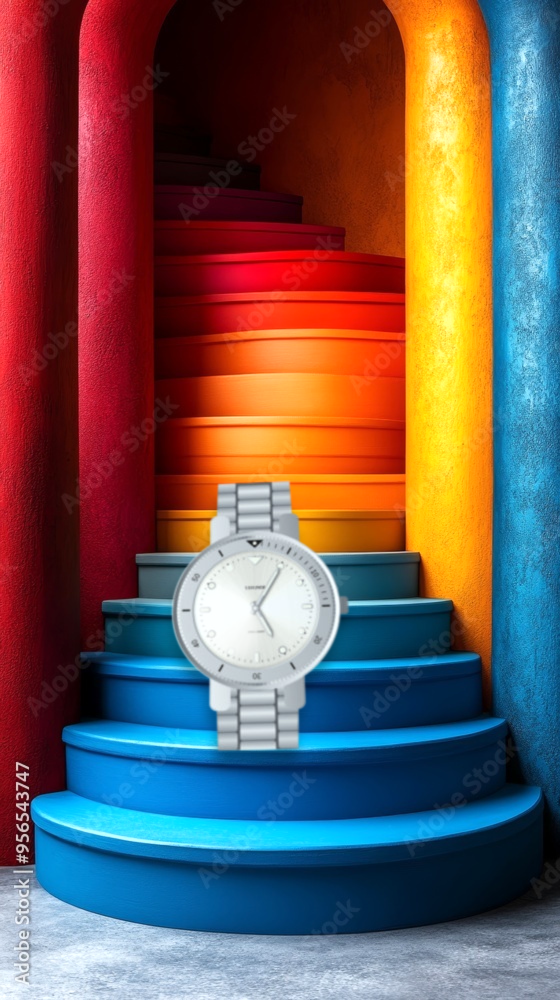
h=5 m=5
